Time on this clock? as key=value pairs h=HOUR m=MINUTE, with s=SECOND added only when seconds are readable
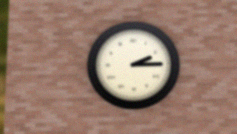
h=2 m=15
